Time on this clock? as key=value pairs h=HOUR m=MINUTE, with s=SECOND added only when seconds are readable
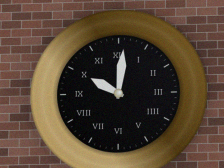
h=10 m=1
